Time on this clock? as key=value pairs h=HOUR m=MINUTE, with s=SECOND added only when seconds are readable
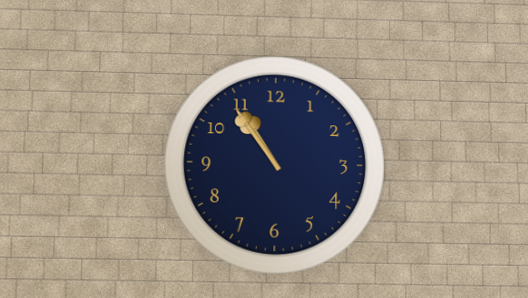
h=10 m=54
